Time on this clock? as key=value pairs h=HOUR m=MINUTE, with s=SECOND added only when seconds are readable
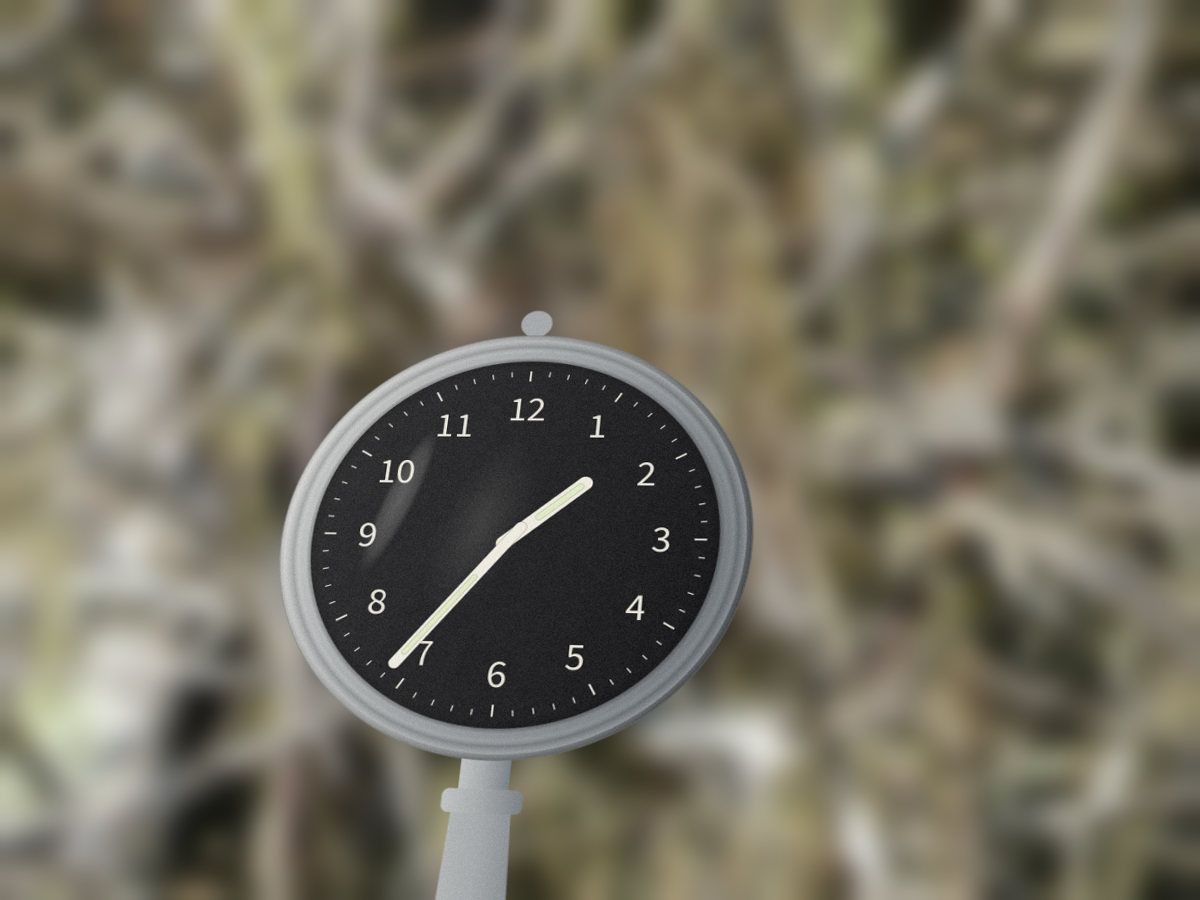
h=1 m=36
